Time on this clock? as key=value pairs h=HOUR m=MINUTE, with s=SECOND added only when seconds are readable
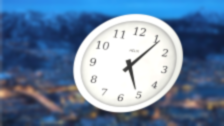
h=5 m=6
